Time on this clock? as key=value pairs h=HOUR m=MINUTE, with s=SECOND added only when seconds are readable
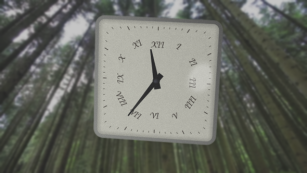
h=11 m=36
